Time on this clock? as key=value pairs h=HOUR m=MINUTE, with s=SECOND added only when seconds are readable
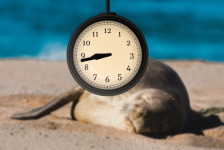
h=8 m=43
